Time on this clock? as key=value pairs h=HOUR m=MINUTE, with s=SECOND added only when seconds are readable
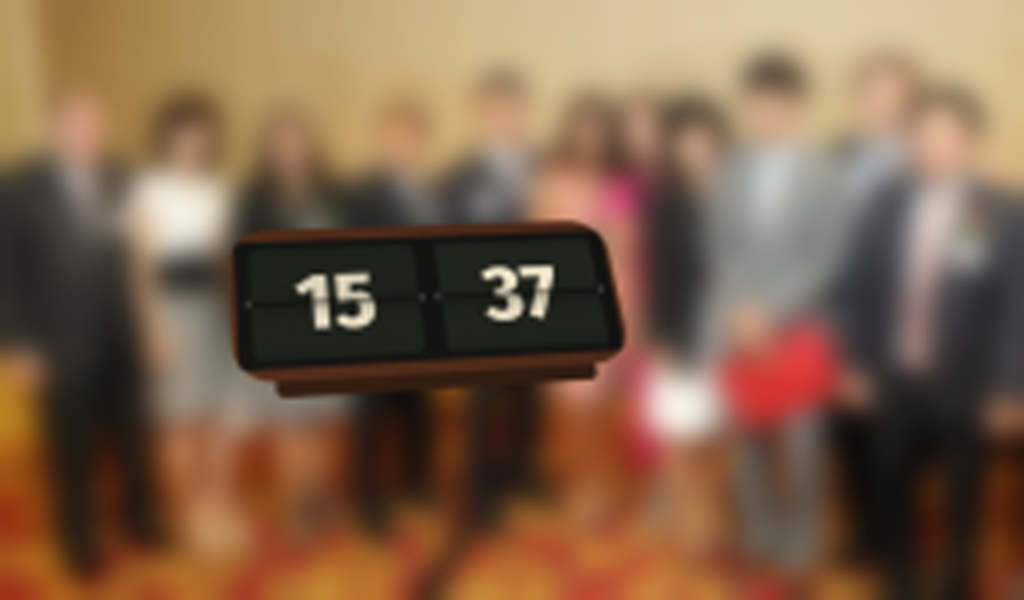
h=15 m=37
